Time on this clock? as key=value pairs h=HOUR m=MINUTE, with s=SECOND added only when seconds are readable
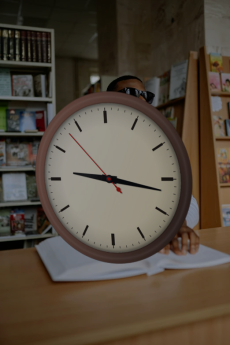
h=9 m=16 s=53
